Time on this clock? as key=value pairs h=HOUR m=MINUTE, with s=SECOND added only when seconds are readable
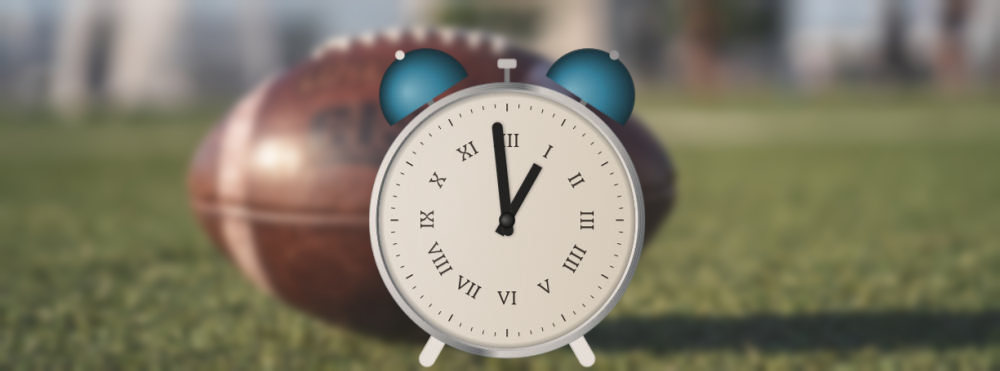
h=12 m=59
